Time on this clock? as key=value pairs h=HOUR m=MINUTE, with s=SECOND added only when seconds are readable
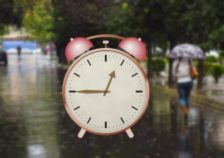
h=12 m=45
